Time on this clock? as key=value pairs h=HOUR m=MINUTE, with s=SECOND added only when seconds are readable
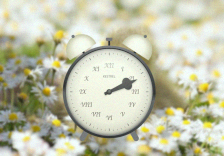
h=2 m=11
